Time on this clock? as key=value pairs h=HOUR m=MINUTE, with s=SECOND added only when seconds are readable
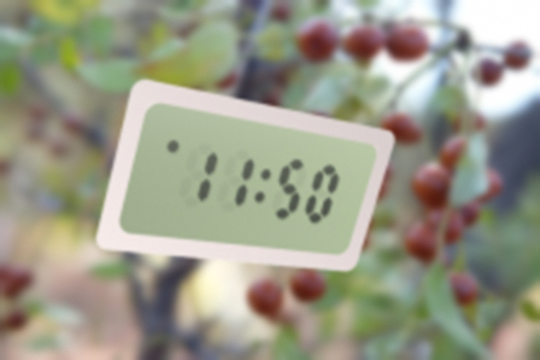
h=11 m=50
